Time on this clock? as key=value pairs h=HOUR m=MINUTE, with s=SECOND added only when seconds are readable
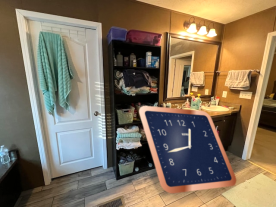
h=12 m=43
